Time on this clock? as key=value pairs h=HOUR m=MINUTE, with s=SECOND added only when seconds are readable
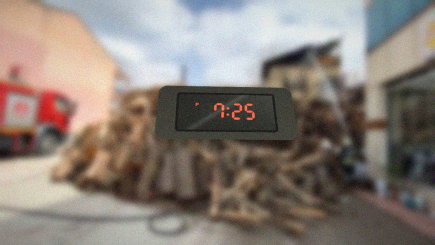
h=7 m=25
